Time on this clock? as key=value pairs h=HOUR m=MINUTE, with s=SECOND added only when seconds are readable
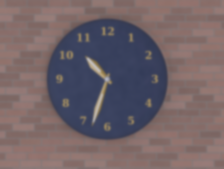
h=10 m=33
